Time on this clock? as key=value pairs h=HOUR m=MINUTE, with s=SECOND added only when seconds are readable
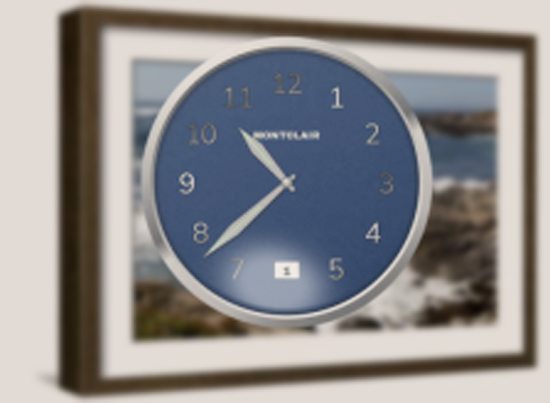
h=10 m=38
